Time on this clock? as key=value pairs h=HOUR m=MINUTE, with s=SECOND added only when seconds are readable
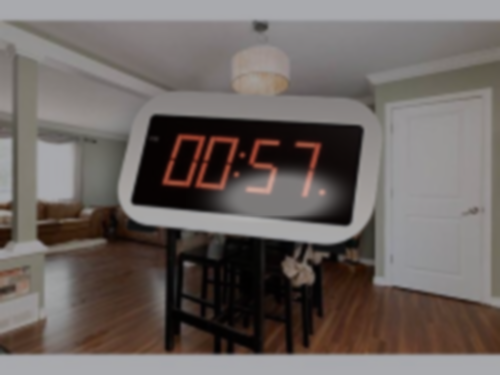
h=0 m=57
